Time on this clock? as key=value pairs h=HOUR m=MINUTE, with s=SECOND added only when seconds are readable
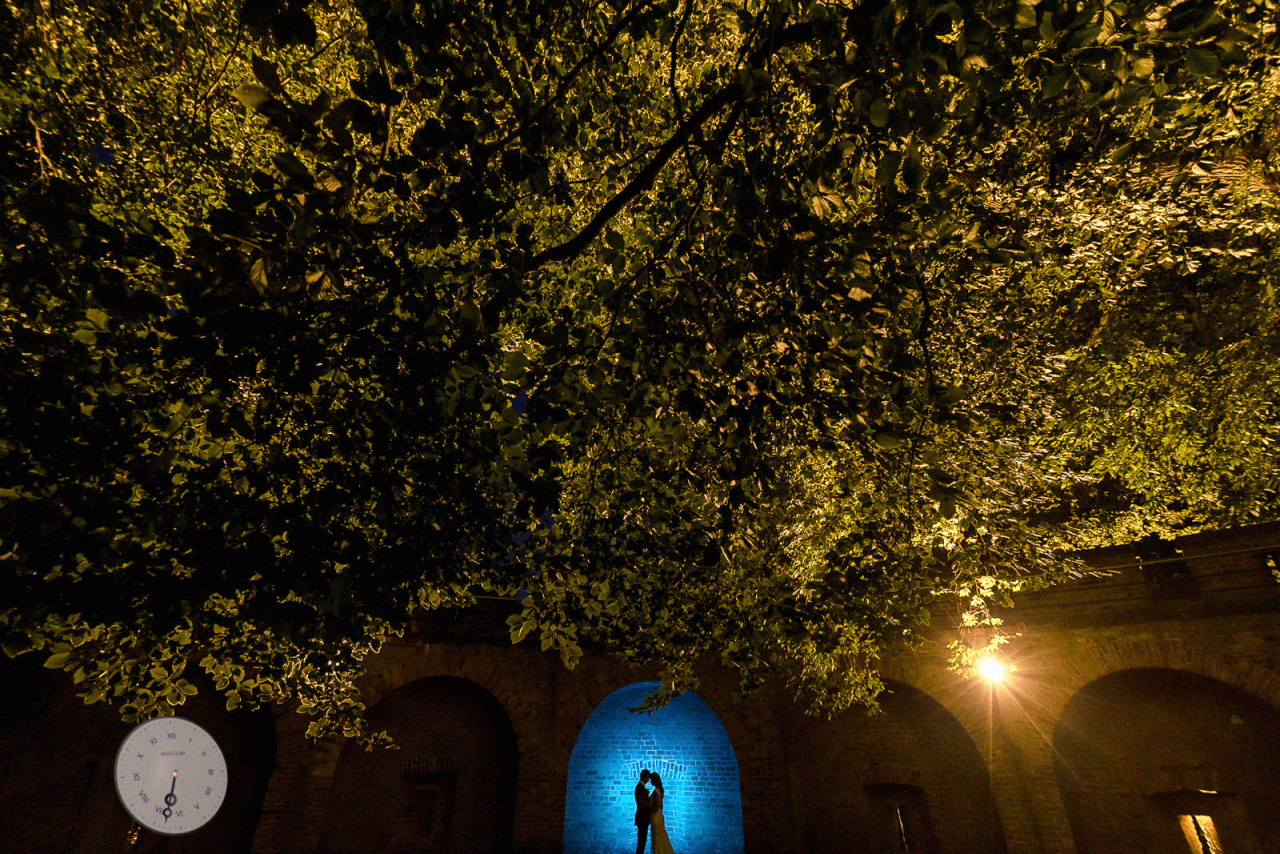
h=6 m=33
